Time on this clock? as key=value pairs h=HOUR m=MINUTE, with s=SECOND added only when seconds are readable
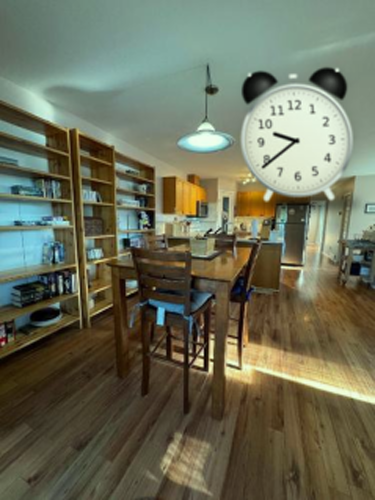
h=9 m=39
